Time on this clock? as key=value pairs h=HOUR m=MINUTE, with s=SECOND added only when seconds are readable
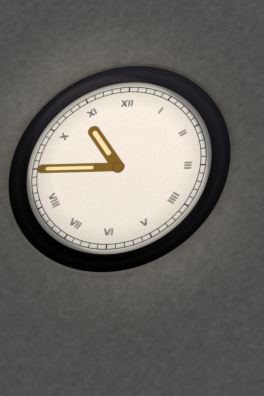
h=10 m=45
